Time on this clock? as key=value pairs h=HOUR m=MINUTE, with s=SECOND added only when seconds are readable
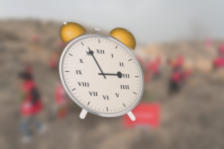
h=2 m=56
